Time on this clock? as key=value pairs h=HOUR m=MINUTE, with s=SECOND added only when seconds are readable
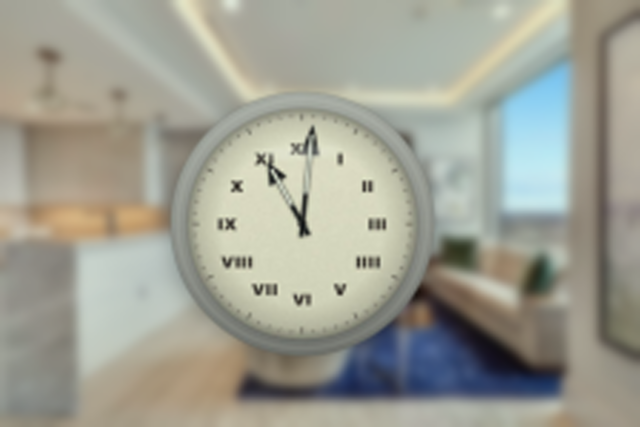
h=11 m=1
